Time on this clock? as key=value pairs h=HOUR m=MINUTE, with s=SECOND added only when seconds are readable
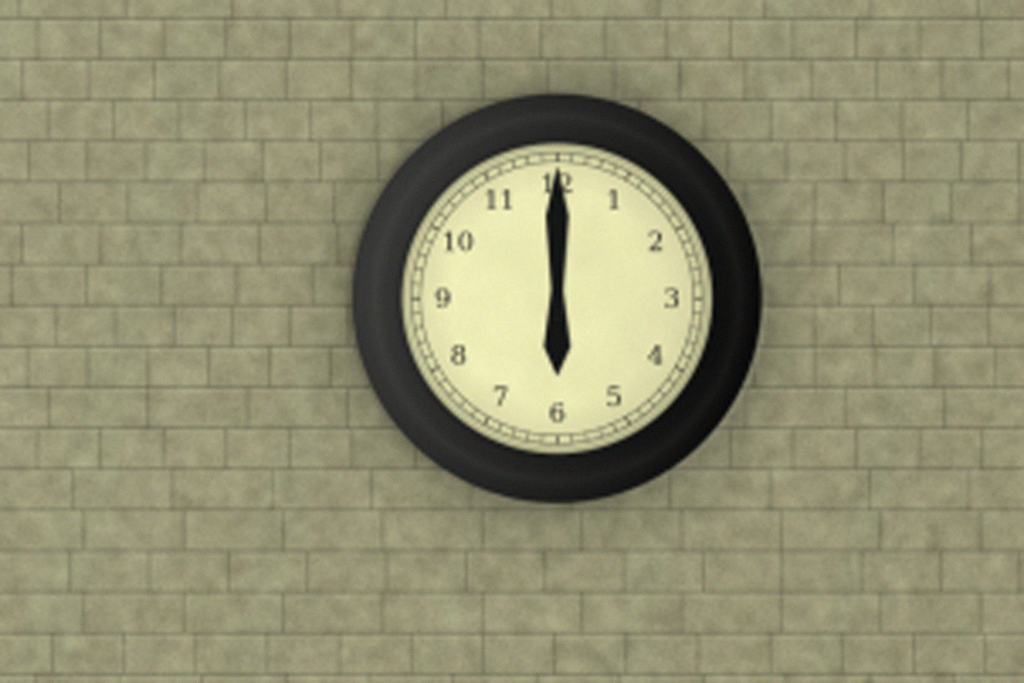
h=6 m=0
